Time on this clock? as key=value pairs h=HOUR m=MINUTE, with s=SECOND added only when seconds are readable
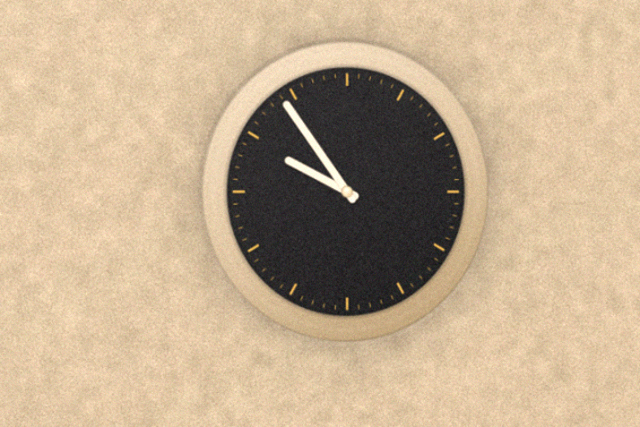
h=9 m=54
